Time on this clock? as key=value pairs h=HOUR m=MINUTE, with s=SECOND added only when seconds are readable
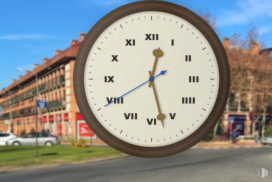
h=12 m=27 s=40
